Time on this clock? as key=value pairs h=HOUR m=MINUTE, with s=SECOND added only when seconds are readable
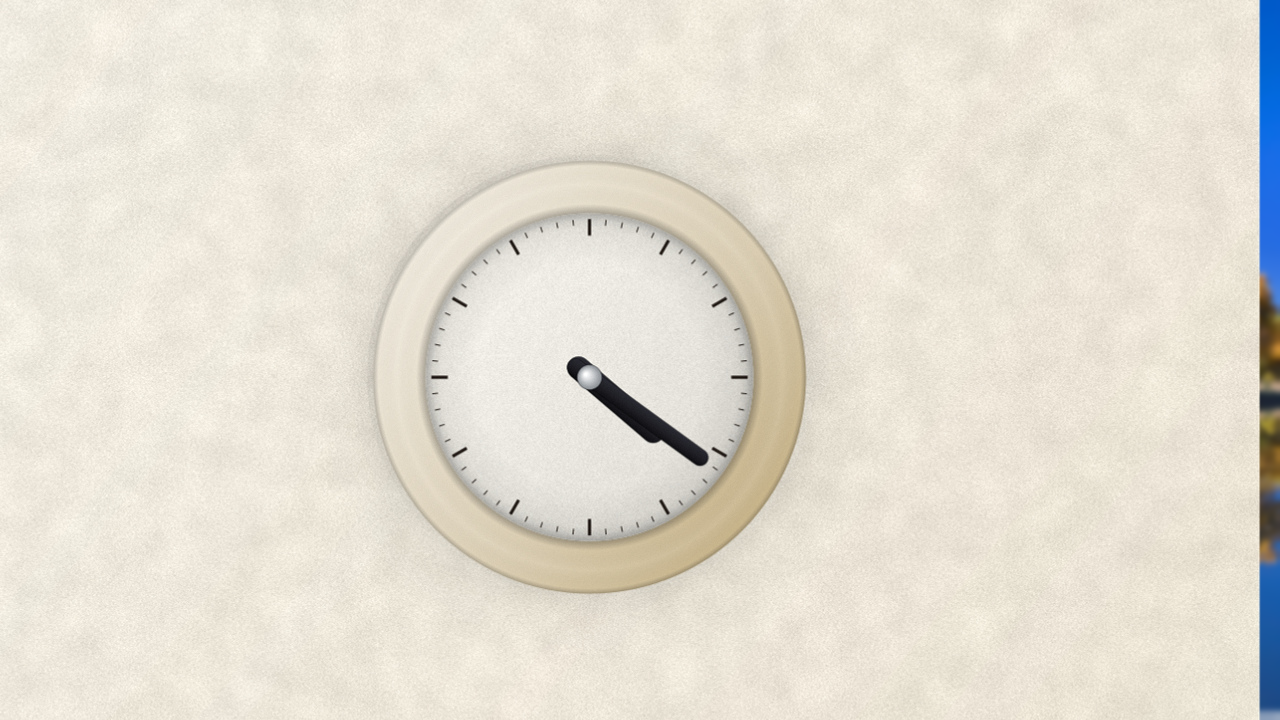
h=4 m=21
